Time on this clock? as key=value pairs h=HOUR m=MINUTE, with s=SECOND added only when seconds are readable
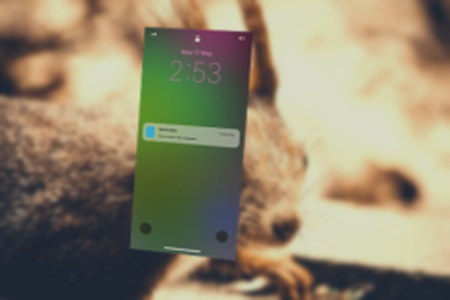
h=2 m=53
